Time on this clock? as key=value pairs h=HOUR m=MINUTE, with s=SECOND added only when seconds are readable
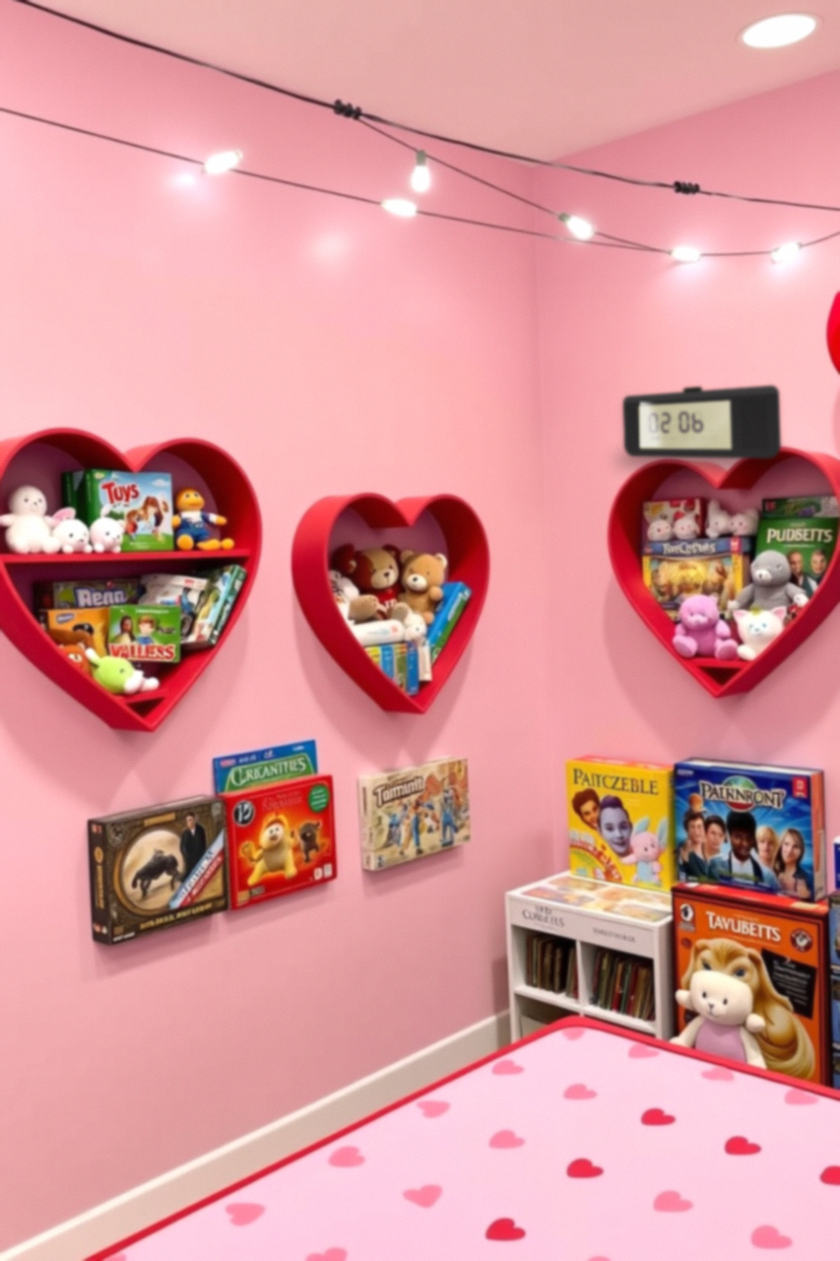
h=2 m=6
